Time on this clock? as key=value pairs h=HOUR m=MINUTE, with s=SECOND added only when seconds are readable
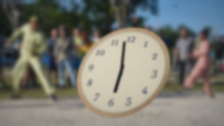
h=5 m=58
